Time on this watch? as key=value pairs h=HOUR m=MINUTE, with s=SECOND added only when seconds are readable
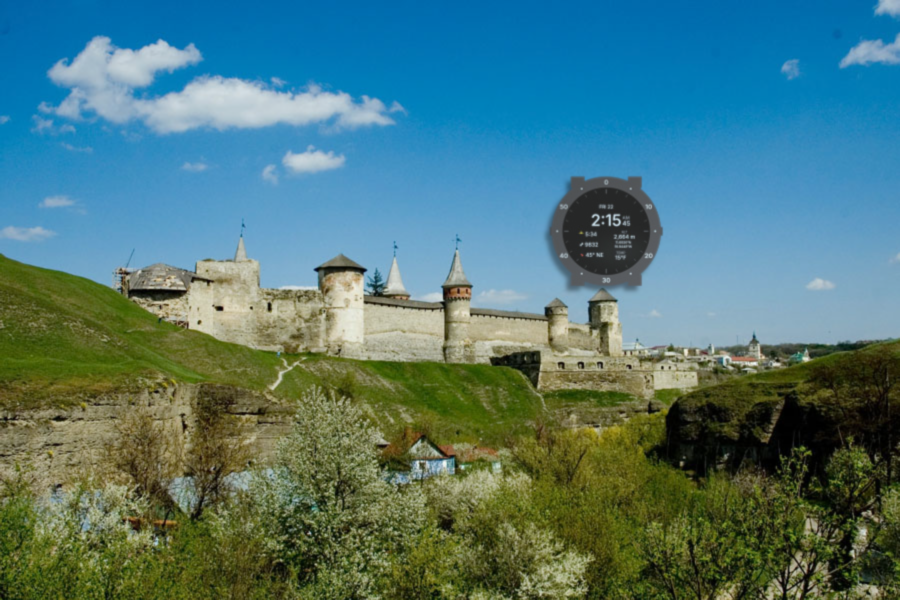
h=2 m=15
